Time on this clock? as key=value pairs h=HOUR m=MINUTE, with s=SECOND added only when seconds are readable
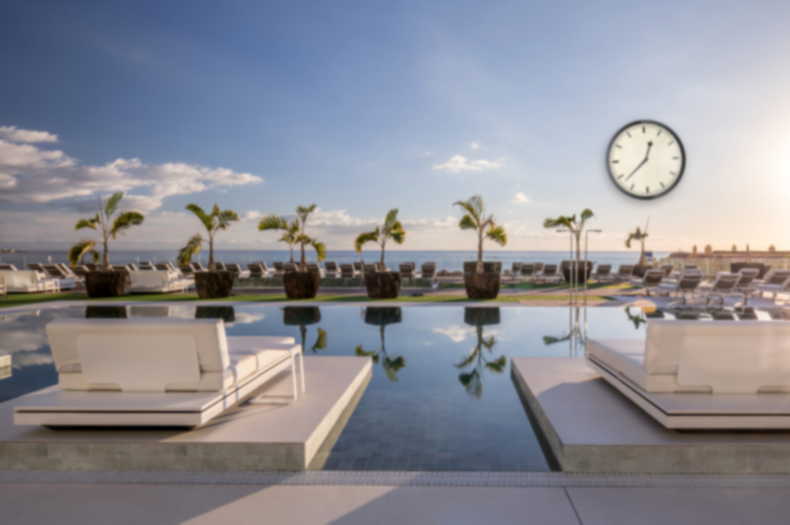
h=12 m=38
